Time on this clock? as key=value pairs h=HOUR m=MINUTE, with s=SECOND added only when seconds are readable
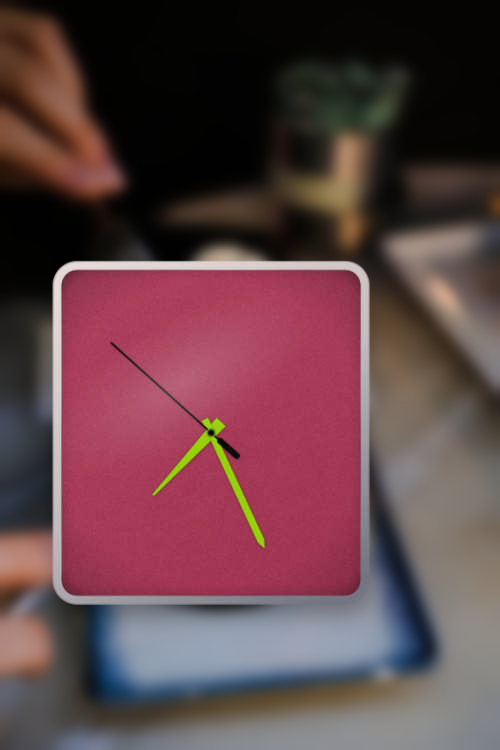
h=7 m=25 s=52
